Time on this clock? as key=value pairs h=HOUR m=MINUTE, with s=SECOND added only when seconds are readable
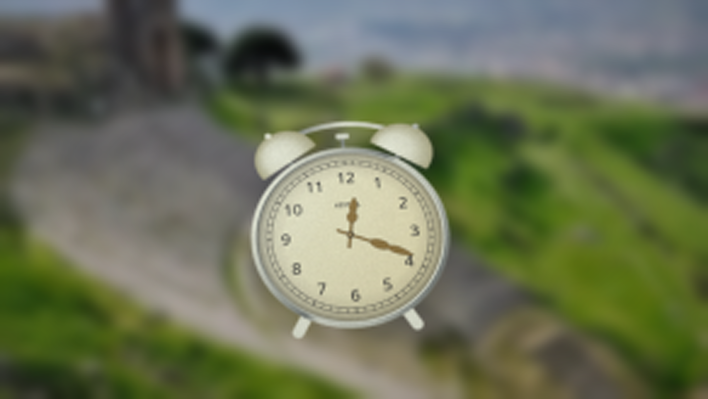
h=12 m=19
